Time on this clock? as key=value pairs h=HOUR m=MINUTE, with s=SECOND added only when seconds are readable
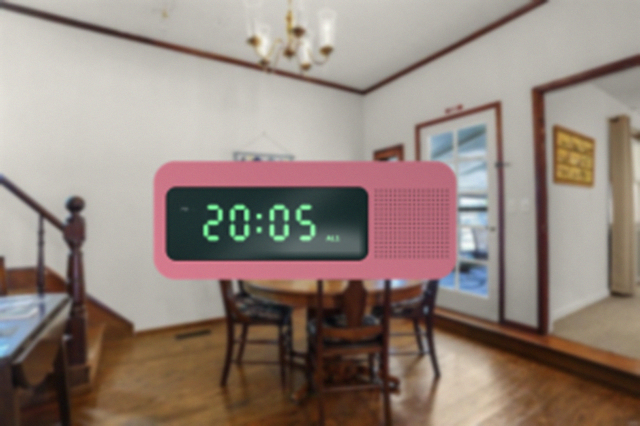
h=20 m=5
